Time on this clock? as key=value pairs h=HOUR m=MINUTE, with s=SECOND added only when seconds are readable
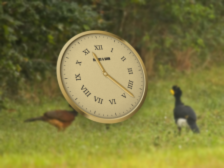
h=11 m=23
